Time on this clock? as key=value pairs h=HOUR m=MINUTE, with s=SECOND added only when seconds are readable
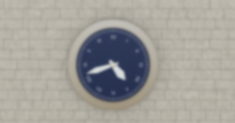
h=4 m=42
